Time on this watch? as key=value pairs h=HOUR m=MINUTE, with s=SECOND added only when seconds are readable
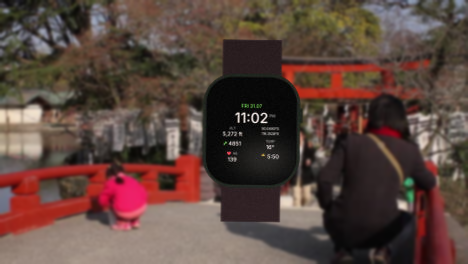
h=11 m=2
